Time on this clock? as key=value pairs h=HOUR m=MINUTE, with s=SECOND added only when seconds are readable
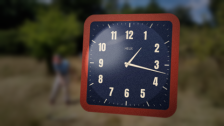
h=1 m=17
